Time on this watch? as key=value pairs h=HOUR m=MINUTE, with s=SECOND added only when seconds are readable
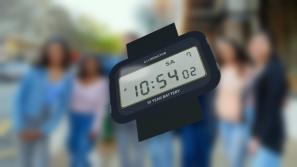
h=10 m=54 s=2
